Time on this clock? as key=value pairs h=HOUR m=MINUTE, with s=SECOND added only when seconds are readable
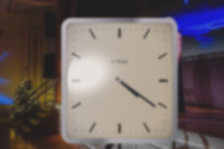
h=4 m=21
